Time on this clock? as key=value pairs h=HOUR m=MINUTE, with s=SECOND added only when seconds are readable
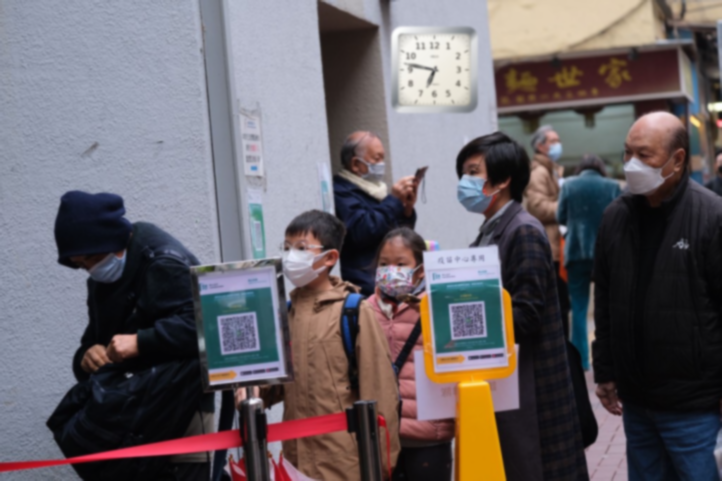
h=6 m=47
